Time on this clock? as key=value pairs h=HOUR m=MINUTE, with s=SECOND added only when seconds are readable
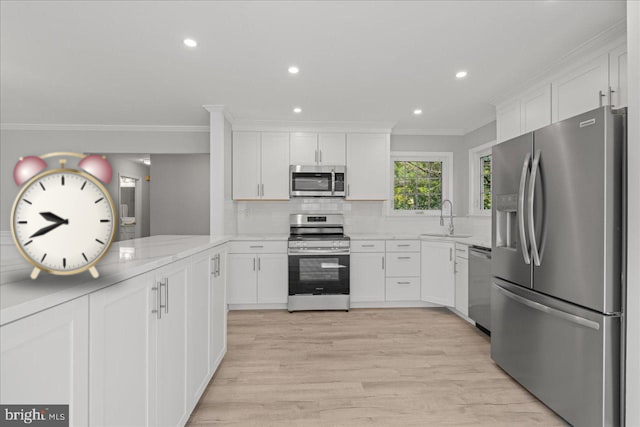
h=9 m=41
